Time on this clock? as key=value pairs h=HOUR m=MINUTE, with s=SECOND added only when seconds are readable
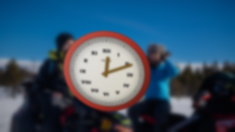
h=12 m=11
